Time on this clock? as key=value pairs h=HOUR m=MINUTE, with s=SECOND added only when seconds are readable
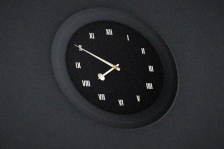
h=7 m=50
